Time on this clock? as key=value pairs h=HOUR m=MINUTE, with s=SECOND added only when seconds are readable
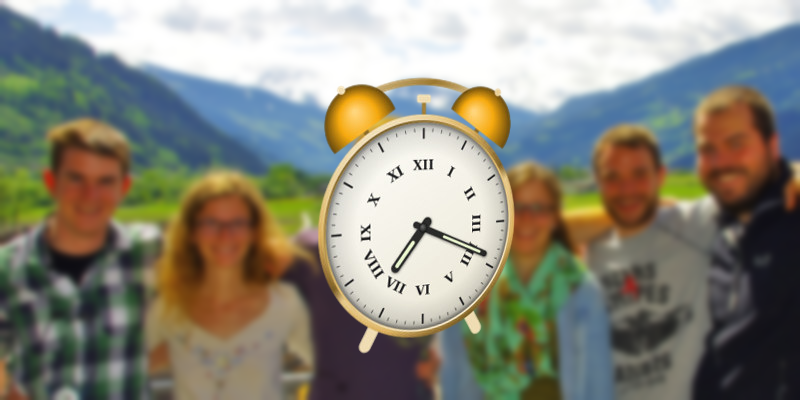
h=7 m=19
